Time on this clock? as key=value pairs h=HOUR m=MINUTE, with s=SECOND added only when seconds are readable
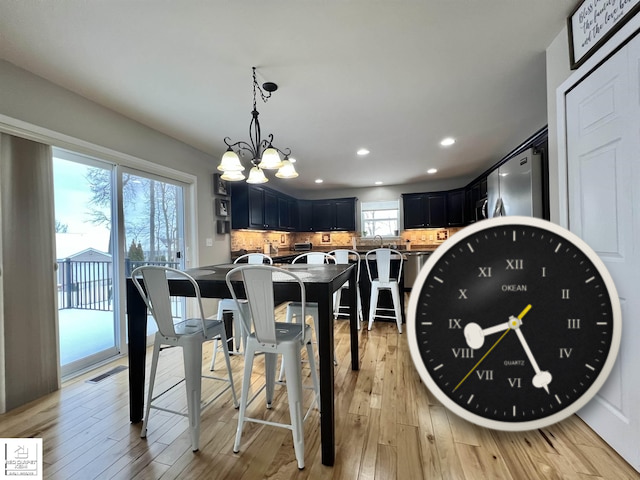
h=8 m=25 s=37
